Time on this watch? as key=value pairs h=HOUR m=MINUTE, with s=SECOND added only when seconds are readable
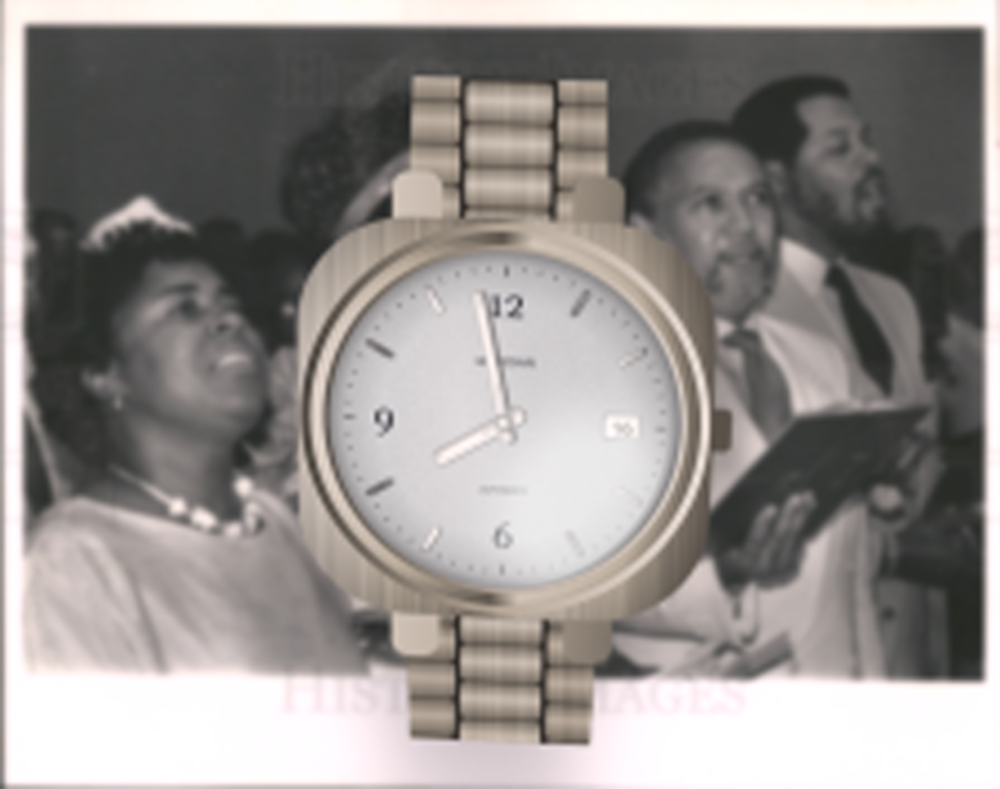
h=7 m=58
